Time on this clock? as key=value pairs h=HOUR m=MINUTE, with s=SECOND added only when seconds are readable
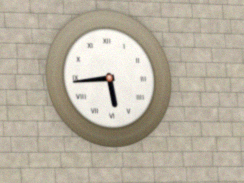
h=5 m=44
